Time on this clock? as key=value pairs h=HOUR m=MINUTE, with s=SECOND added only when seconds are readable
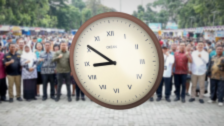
h=8 m=51
